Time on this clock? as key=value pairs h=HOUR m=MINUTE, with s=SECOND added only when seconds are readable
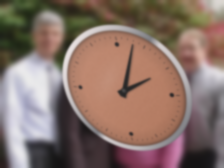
h=2 m=3
